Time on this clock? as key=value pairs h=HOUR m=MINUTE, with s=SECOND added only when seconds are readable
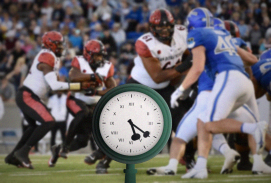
h=5 m=21
